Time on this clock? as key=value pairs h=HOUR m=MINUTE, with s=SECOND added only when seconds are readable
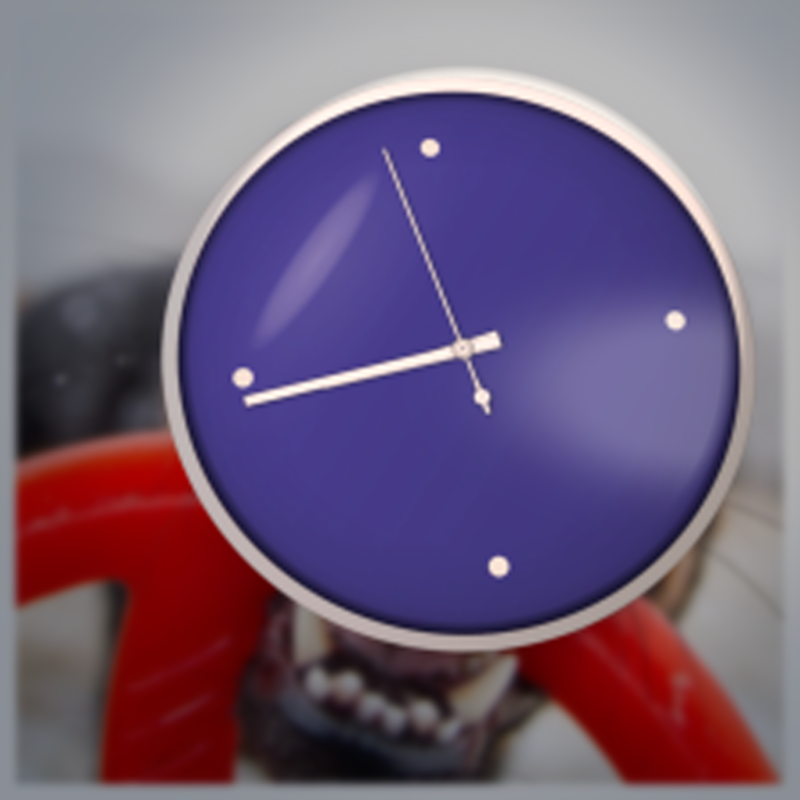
h=8 m=43 s=58
